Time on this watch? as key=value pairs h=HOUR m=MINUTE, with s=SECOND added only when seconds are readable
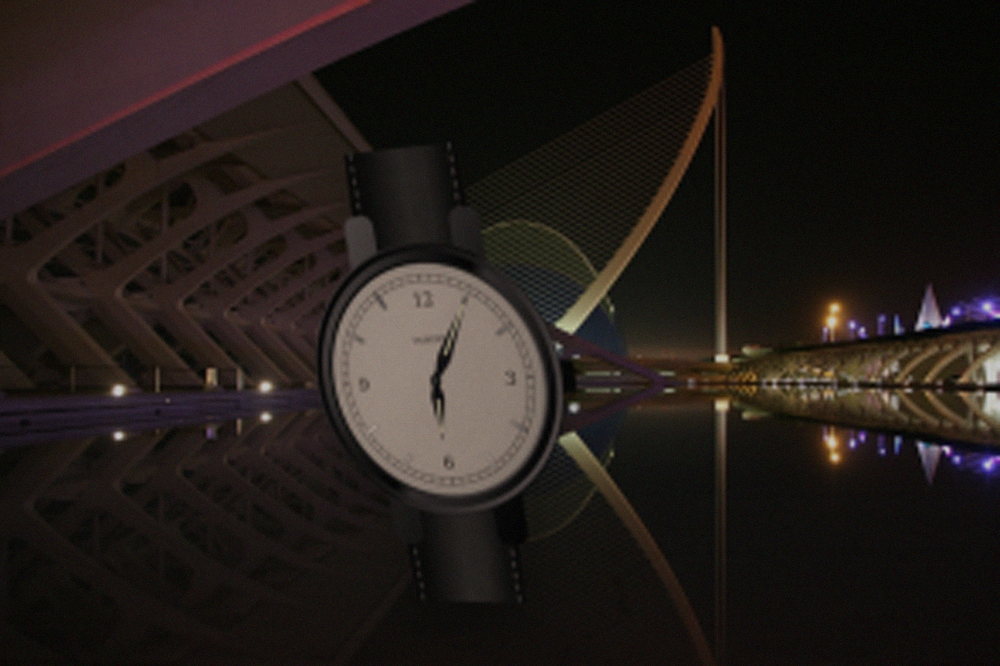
h=6 m=5
